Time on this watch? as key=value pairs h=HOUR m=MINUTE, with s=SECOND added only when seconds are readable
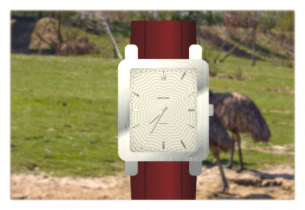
h=7 m=35
